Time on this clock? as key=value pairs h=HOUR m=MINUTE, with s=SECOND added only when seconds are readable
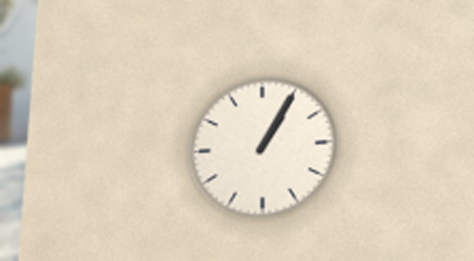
h=1 m=5
